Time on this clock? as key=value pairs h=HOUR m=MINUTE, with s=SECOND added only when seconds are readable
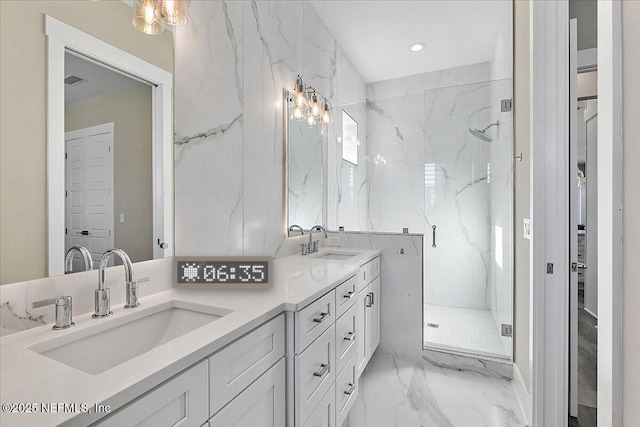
h=6 m=35
